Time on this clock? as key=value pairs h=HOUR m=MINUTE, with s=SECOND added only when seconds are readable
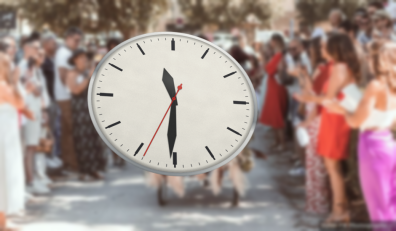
h=11 m=30 s=34
